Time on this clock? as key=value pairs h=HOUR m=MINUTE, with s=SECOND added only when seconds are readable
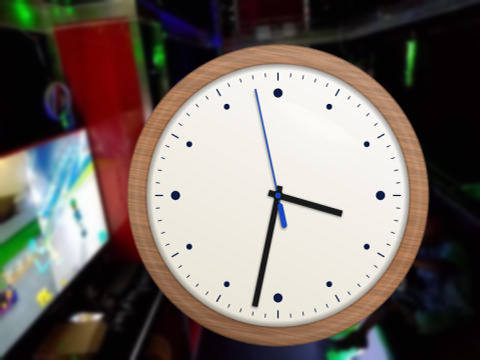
h=3 m=31 s=58
